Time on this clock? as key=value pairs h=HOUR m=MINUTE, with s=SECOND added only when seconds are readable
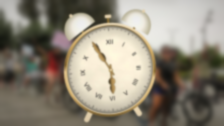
h=5 m=55
